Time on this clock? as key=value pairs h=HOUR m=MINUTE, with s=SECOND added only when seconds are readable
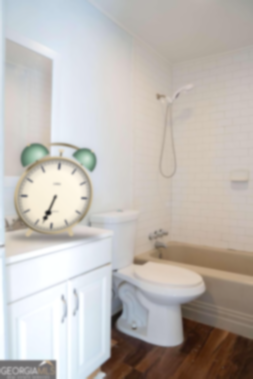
h=6 m=33
